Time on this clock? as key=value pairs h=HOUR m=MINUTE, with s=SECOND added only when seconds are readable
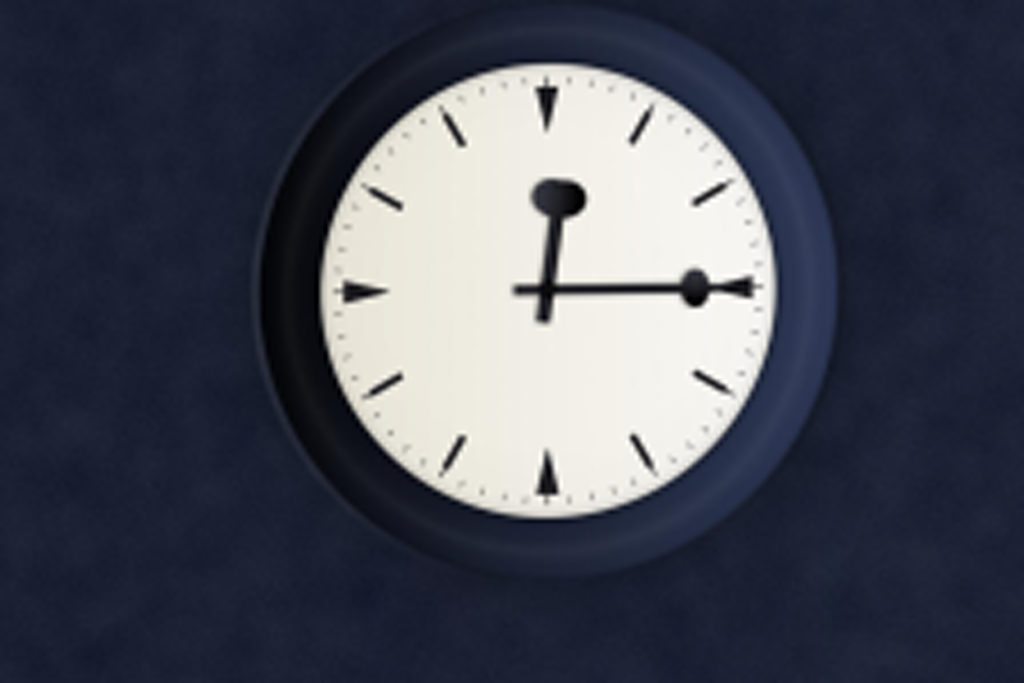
h=12 m=15
